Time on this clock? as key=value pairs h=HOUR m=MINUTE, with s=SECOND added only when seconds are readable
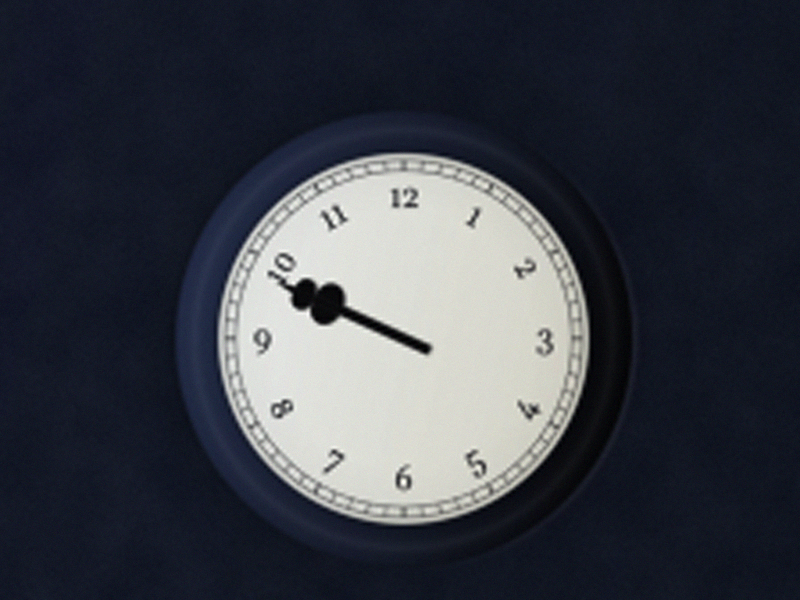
h=9 m=49
